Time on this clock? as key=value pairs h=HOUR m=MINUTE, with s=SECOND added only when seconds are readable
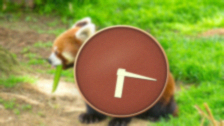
h=6 m=17
